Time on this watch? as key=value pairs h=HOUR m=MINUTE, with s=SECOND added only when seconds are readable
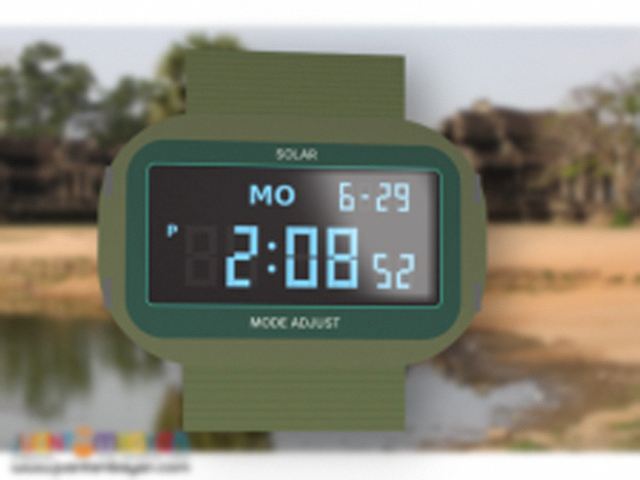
h=2 m=8 s=52
